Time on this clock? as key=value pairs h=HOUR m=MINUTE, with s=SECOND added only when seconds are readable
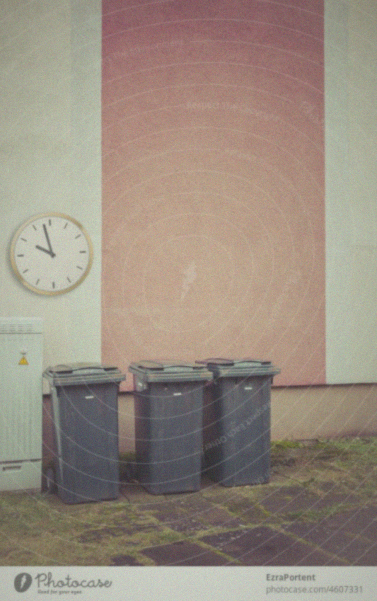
h=9 m=58
